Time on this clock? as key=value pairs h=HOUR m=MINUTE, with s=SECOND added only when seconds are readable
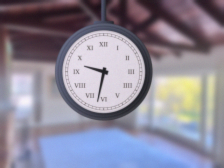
h=9 m=32
